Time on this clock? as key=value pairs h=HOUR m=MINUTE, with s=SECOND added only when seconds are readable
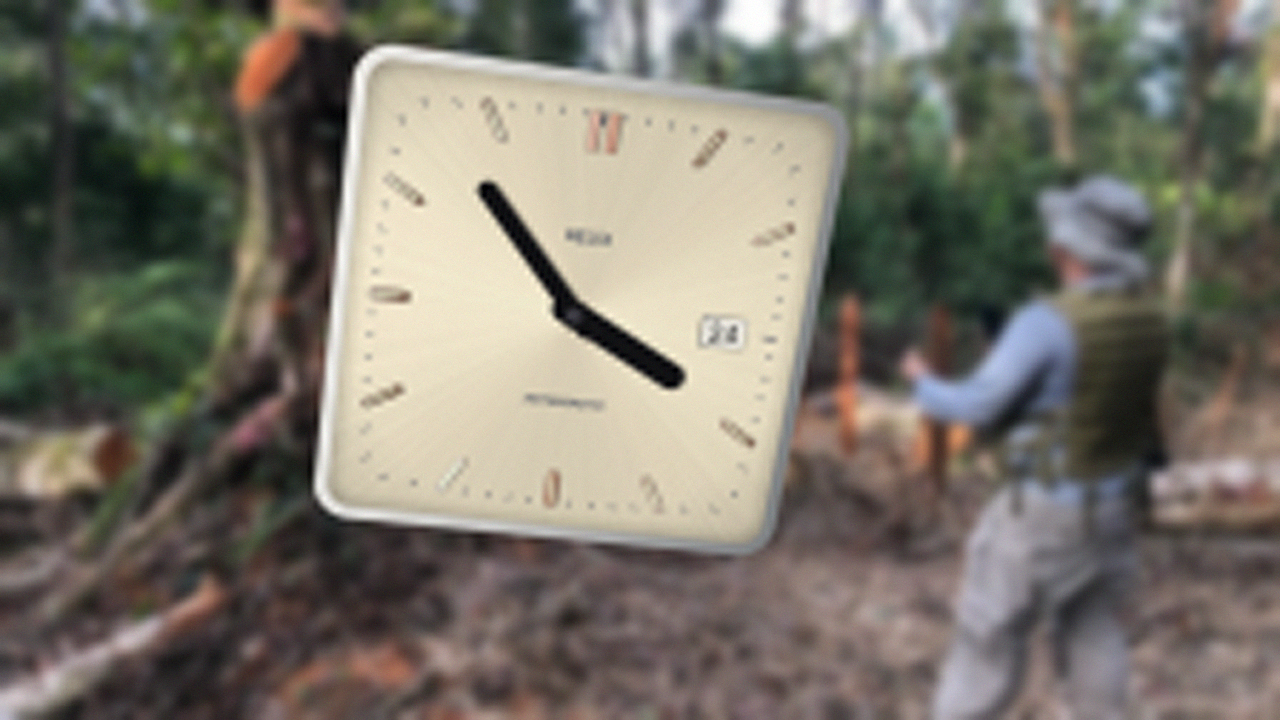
h=3 m=53
